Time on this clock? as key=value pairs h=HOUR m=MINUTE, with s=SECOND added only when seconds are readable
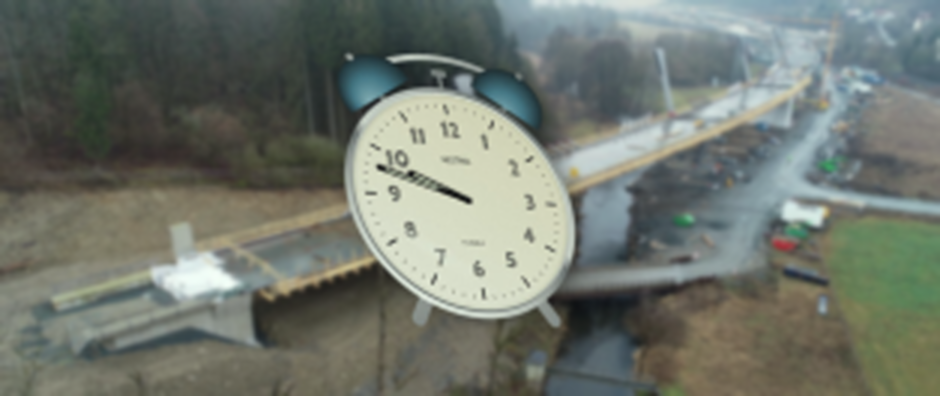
h=9 m=48
